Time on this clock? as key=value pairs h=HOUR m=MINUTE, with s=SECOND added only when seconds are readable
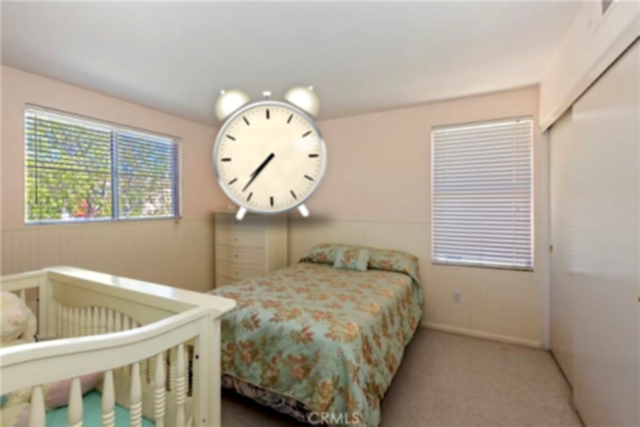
h=7 m=37
